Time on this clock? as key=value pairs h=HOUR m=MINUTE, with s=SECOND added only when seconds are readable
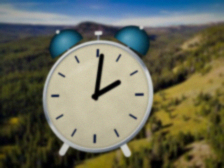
h=2 m=1
